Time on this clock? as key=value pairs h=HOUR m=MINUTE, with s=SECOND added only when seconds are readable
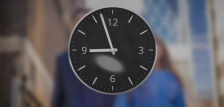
h=8 m=57
